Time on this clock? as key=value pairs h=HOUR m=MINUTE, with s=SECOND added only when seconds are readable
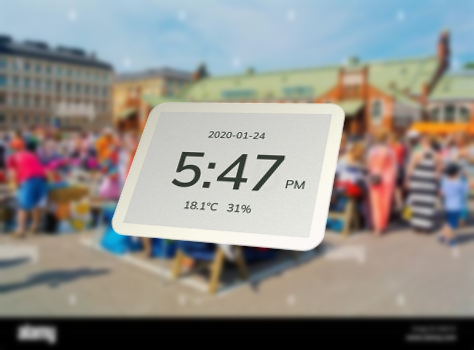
h=5 m=47
